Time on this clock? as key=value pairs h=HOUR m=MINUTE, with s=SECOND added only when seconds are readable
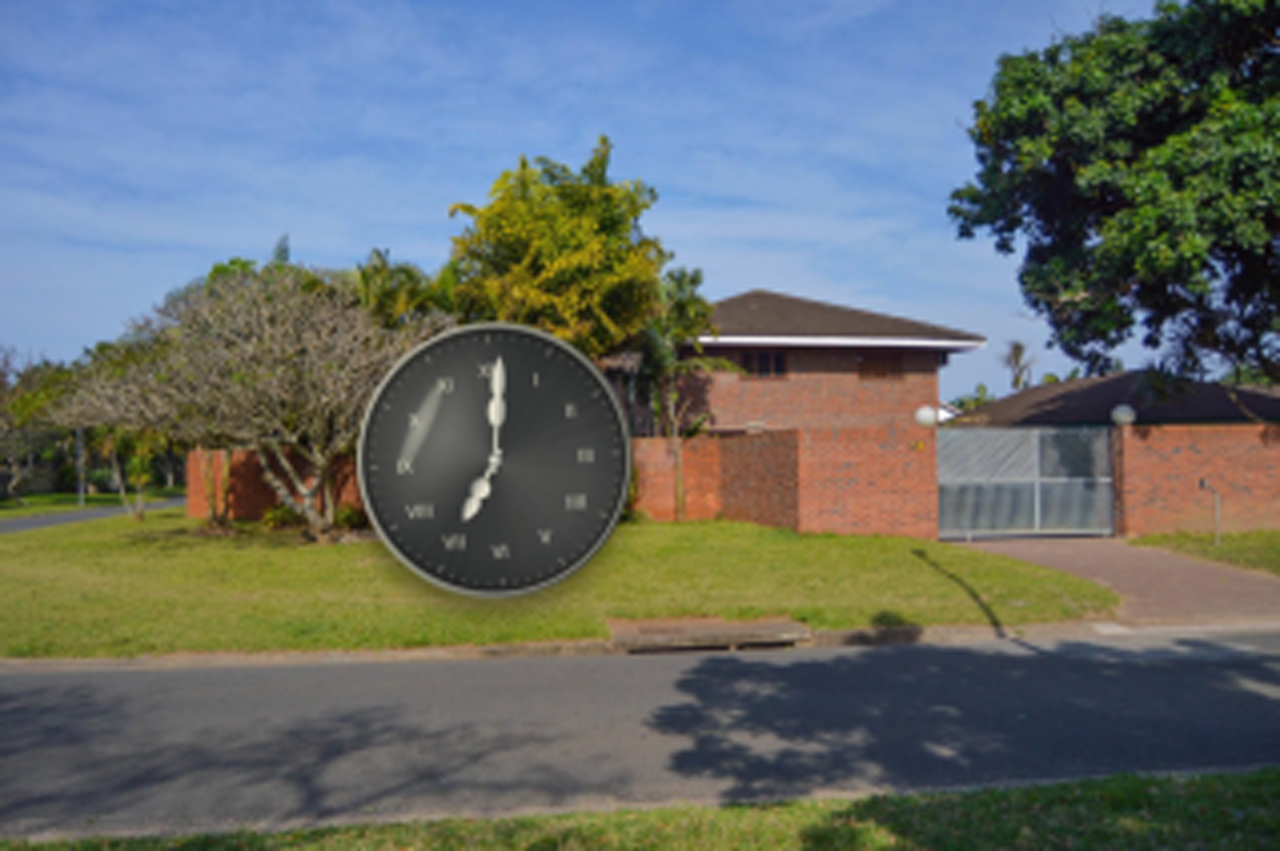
h=7 m=1
